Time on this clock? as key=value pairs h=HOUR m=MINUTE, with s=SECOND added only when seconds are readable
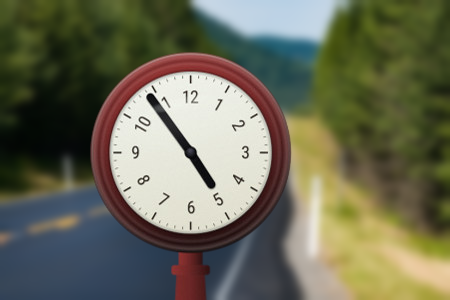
h=4 m=54
